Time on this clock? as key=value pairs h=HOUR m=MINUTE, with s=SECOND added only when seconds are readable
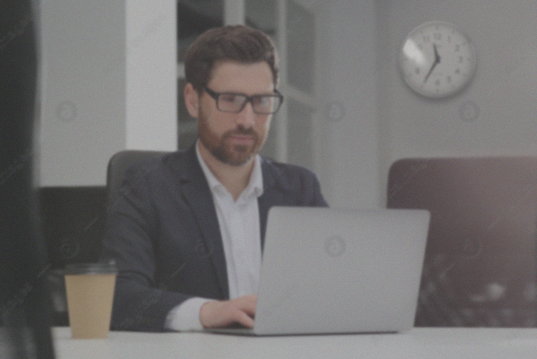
h=11 m=35
